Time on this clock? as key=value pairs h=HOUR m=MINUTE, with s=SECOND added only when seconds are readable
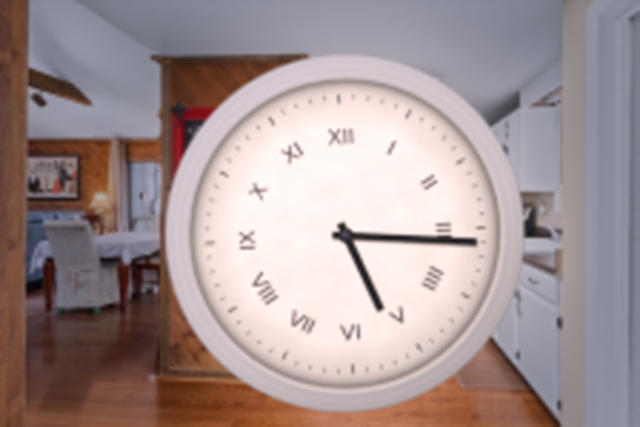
h=5 m=16
